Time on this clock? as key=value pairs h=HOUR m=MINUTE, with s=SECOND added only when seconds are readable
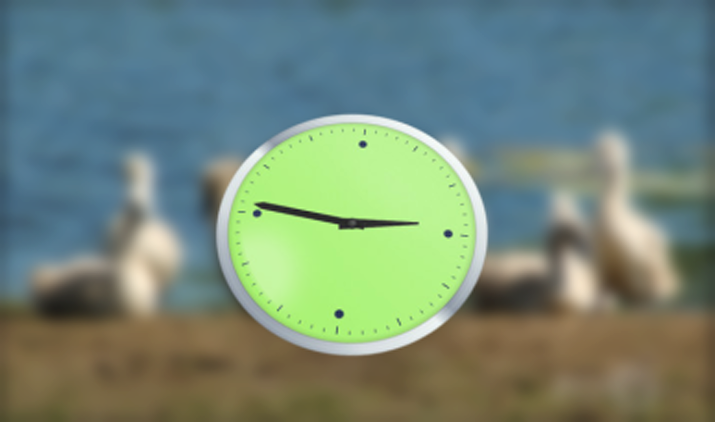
h=2 m=46
